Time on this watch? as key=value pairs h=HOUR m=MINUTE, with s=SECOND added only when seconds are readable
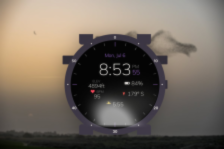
h=8 m=53
